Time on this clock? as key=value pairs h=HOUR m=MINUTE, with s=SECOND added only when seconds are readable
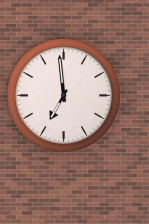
h=6 m=59
